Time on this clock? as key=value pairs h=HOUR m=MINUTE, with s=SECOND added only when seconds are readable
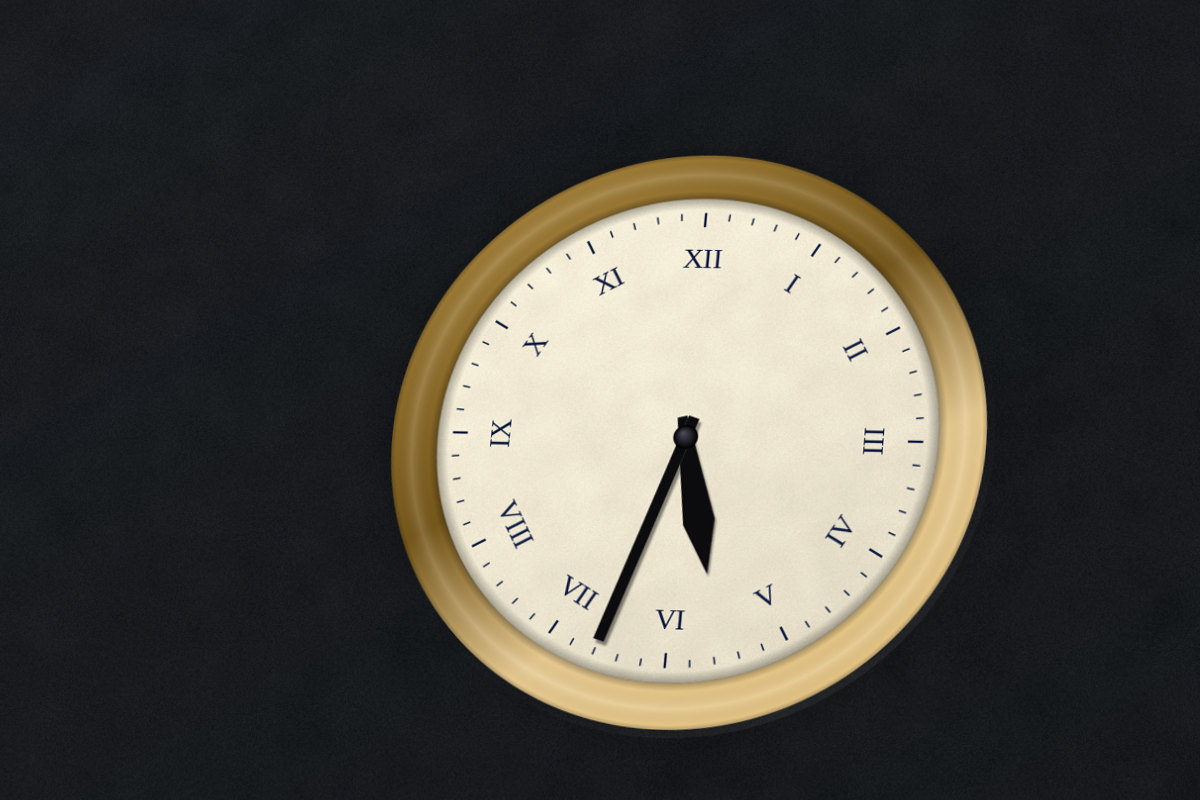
h=5 m=33
